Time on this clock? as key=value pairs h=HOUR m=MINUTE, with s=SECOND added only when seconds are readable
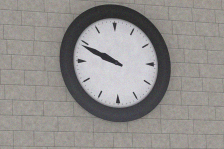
h=9 m=49
